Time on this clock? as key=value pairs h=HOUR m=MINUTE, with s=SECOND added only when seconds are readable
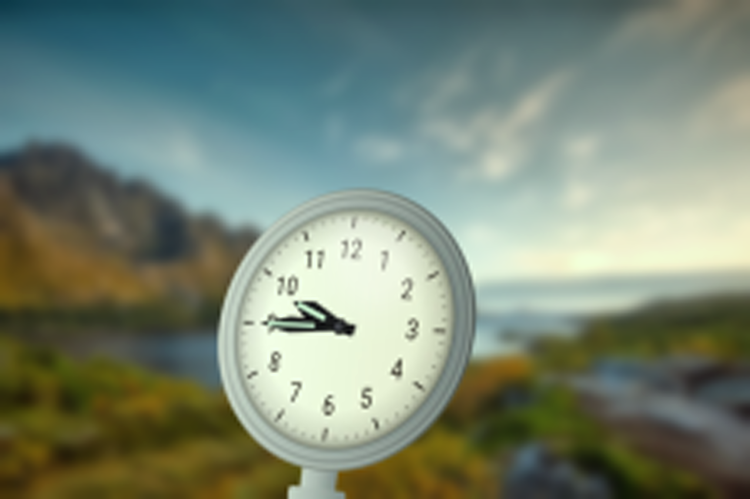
h=9 m=45
